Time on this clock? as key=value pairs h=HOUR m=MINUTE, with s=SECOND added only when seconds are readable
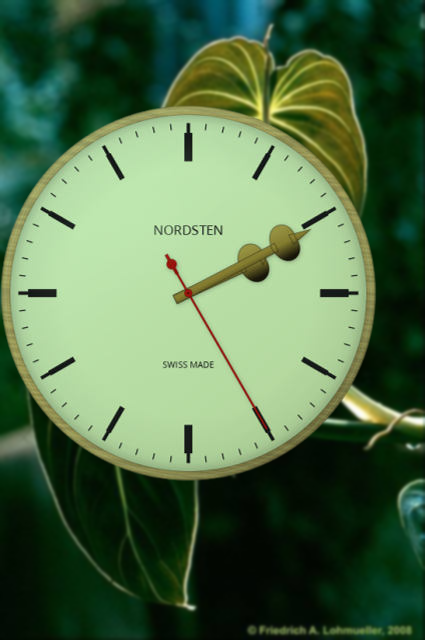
h=2 m=10 s=25
